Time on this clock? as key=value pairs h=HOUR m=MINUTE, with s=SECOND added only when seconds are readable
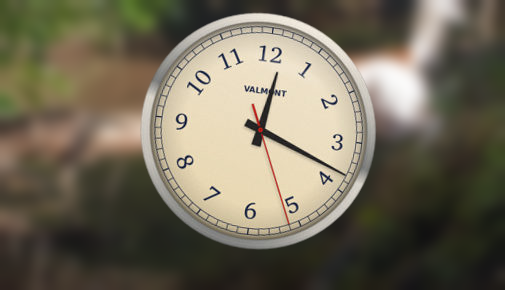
h=12 m=18 s=26
